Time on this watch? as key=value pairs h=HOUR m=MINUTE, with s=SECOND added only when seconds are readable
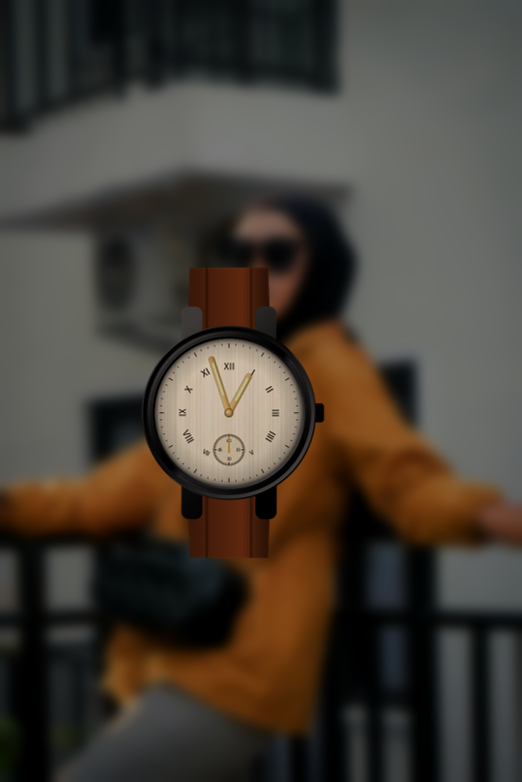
h=12 m=57
